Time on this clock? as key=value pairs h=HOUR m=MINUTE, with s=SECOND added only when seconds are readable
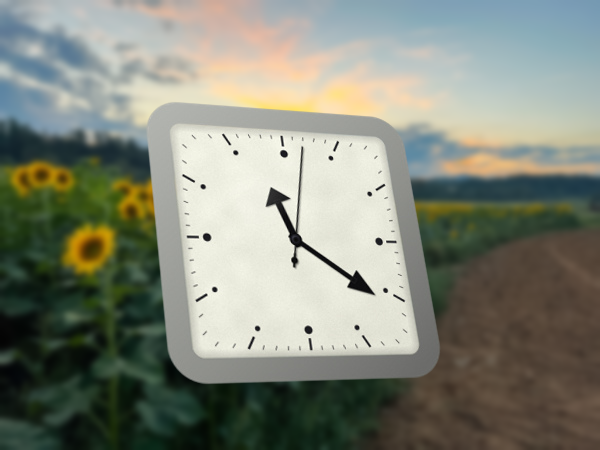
h=11 m=21 s=2
